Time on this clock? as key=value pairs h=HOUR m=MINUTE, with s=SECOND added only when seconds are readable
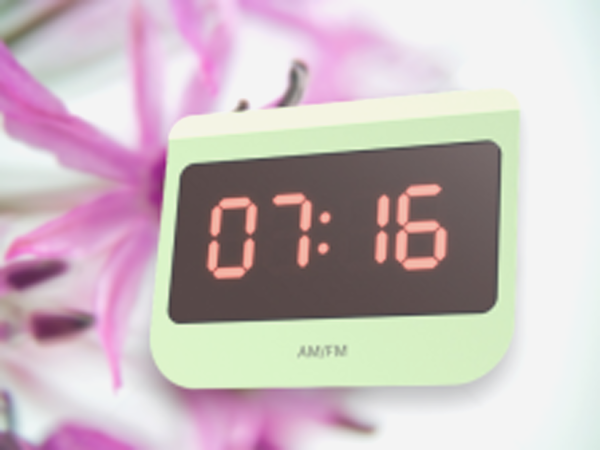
h=7 m=16
